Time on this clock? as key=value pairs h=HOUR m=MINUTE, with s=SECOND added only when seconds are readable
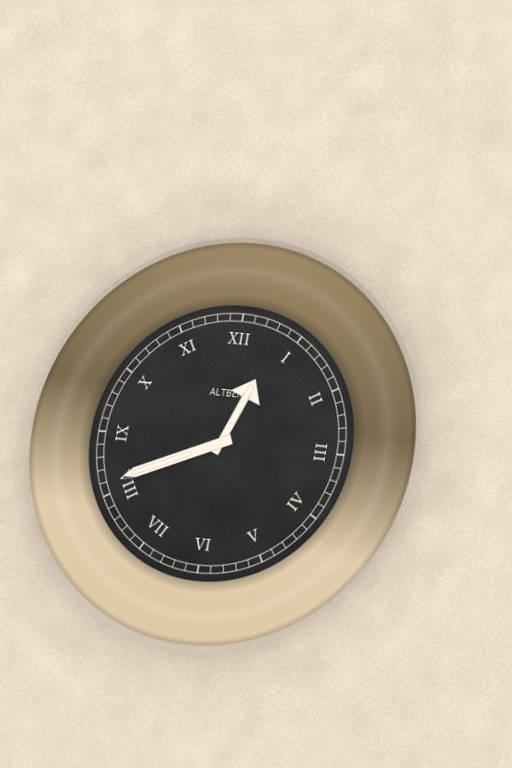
h=12 m=41
